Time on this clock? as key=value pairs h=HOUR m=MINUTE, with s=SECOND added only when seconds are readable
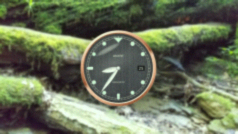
h=8 m=36
